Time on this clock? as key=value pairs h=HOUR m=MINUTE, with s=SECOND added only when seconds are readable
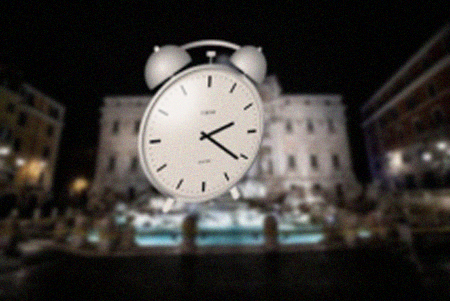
h=2 m=21
